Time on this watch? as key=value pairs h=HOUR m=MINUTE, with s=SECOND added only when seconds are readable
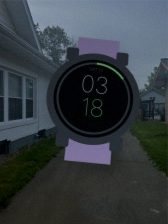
h=3 m=18
